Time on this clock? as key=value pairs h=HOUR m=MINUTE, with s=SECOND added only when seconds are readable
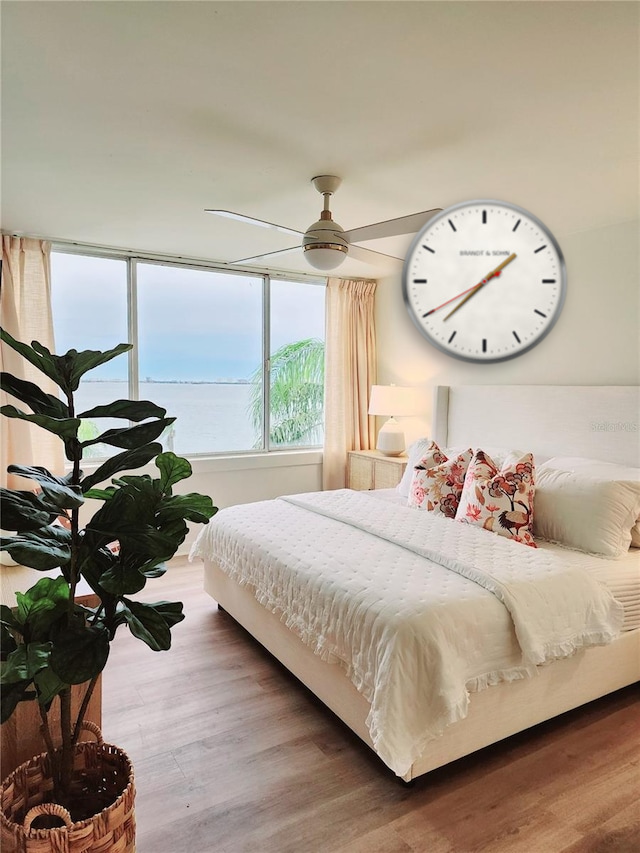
h=1 m=37 s=40
